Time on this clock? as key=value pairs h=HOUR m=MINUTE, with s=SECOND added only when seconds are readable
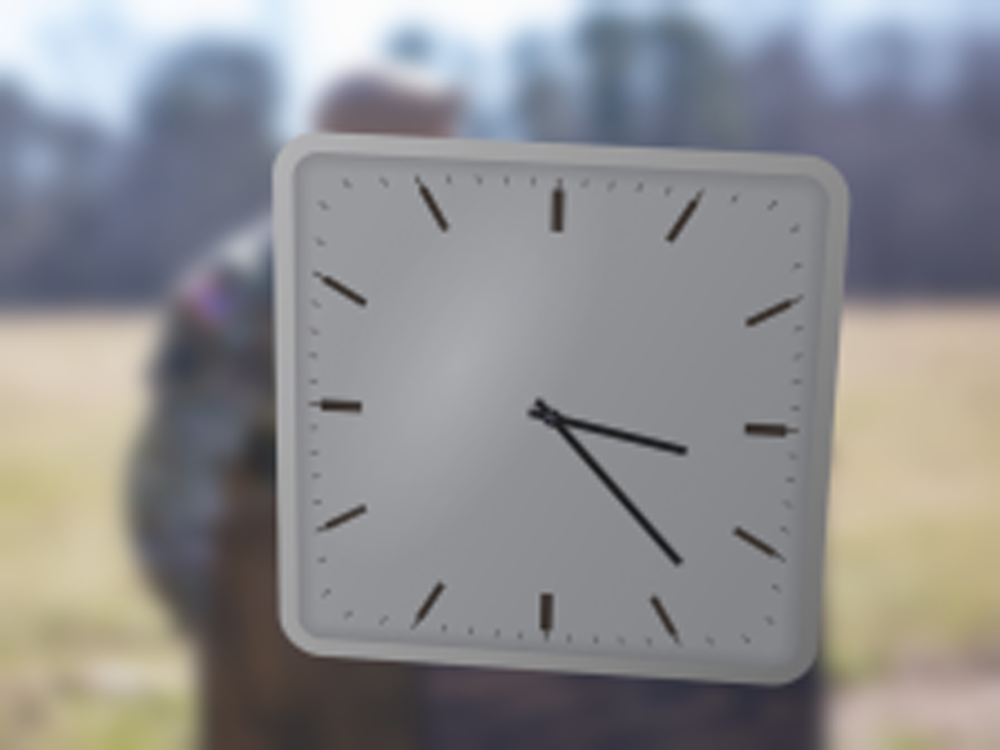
h=3 m=23
